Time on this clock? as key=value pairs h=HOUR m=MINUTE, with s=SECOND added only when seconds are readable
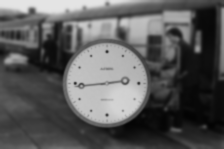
h=2 m=44
